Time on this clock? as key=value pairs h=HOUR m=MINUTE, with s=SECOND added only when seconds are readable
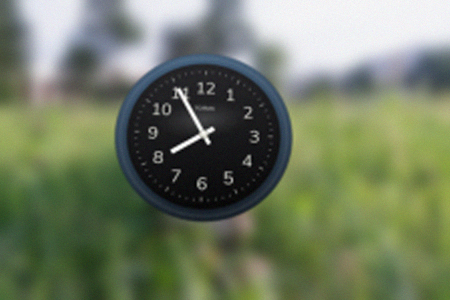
h=7 m=55
